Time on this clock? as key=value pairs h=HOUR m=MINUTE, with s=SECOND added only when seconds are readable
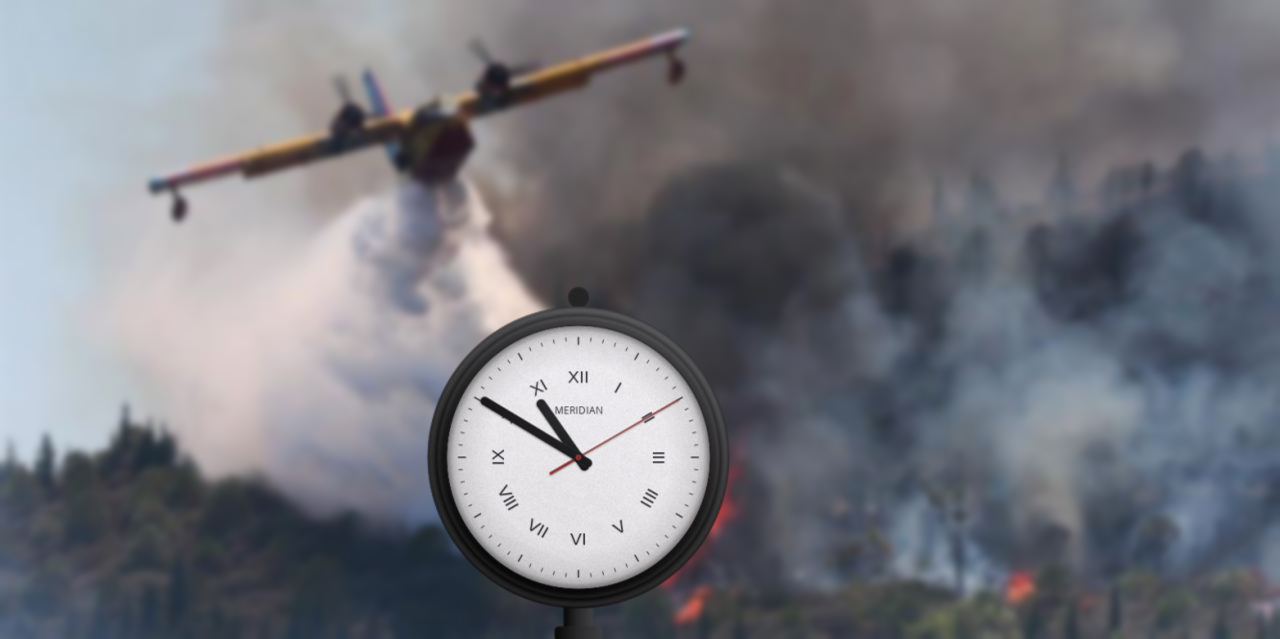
h=10 m=50 s=10
